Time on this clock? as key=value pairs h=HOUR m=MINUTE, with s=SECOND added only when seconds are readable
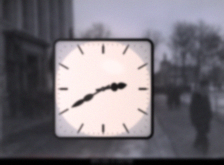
h=2 m=40
